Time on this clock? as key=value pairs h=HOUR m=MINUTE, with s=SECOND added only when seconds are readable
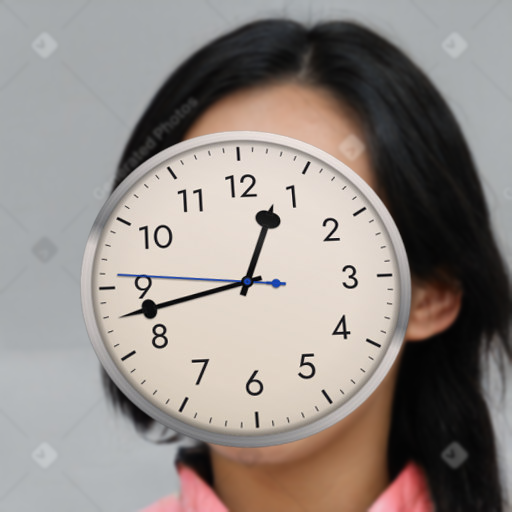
h=12 m=42 s=46
